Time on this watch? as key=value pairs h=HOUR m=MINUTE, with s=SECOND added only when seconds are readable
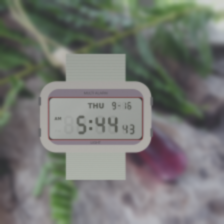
h=5 m=44 s=43
